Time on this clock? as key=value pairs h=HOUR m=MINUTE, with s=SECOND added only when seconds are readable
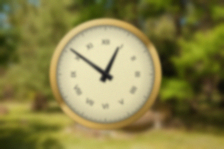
h=12 m=51
